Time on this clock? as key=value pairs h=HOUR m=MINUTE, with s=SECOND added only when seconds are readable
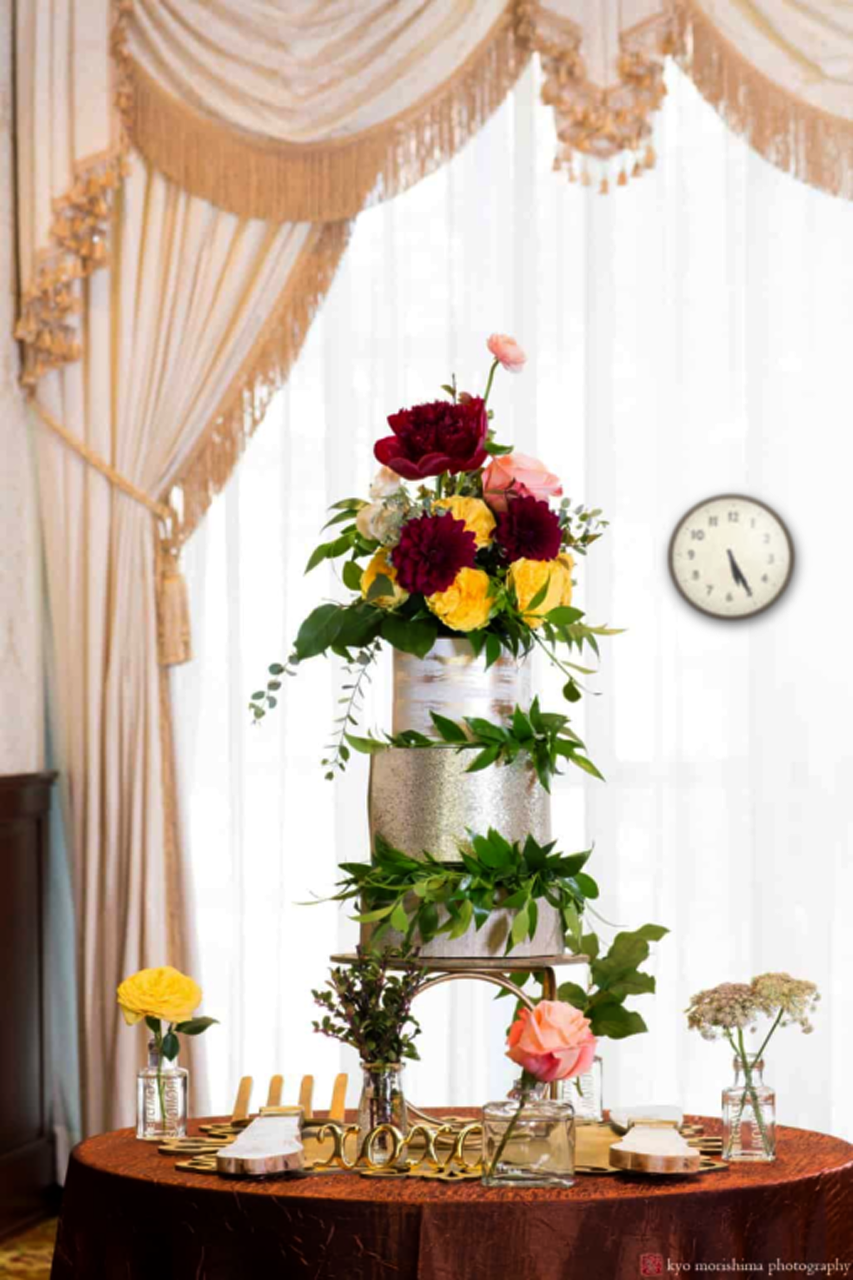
h=5 m=25
